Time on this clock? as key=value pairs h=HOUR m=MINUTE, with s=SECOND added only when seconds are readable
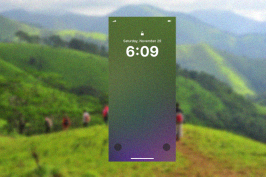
h=6 m=9
